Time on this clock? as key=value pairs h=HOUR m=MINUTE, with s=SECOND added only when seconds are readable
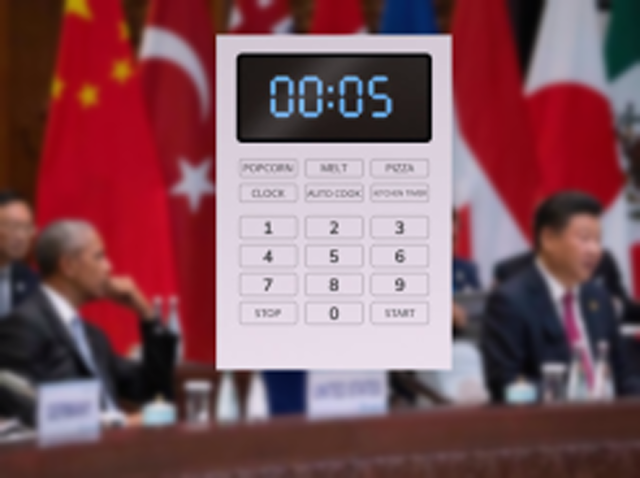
h=0 m=5
